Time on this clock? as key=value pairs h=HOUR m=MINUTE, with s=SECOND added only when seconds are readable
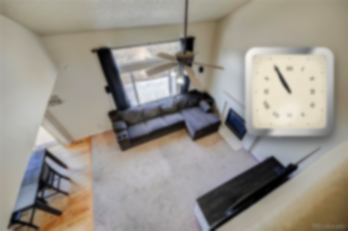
h=10 m=55
